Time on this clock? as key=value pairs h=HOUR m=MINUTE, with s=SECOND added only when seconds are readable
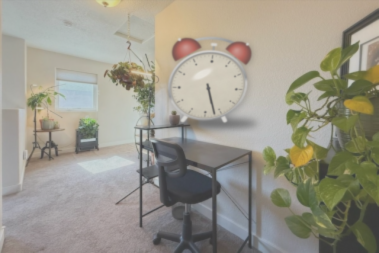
h=5 m=27
